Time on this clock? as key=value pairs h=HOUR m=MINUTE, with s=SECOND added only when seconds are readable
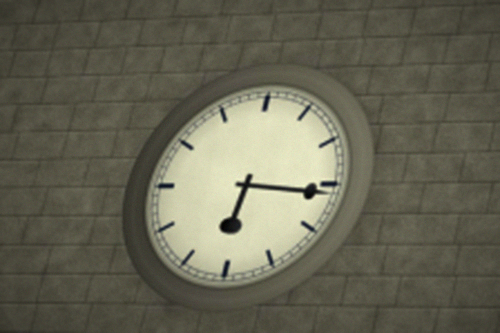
h=6 m=16
